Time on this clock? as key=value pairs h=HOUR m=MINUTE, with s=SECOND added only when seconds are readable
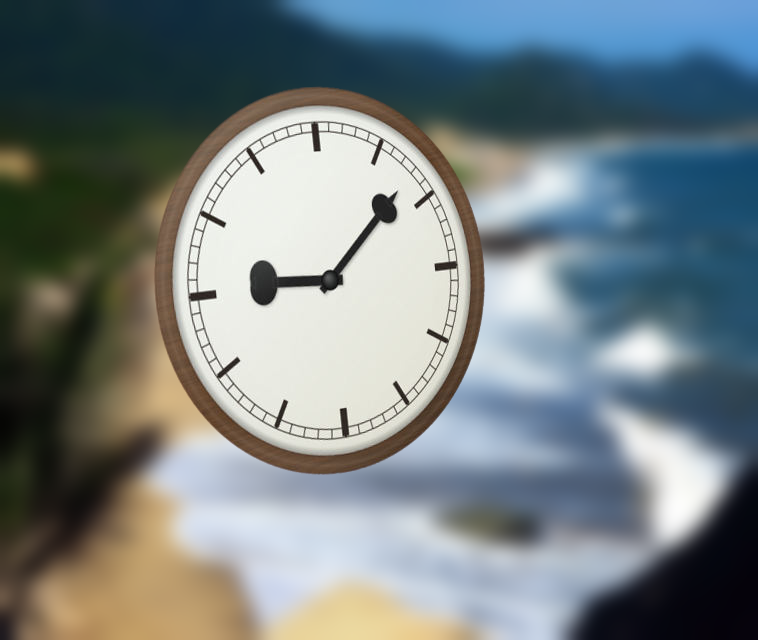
h=9 m=8
